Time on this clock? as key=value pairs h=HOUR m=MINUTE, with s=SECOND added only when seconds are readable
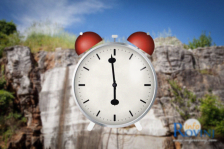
h=5 m=59
